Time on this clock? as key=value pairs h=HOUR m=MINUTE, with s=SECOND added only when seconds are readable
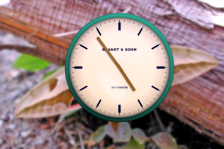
h=4 m=54
